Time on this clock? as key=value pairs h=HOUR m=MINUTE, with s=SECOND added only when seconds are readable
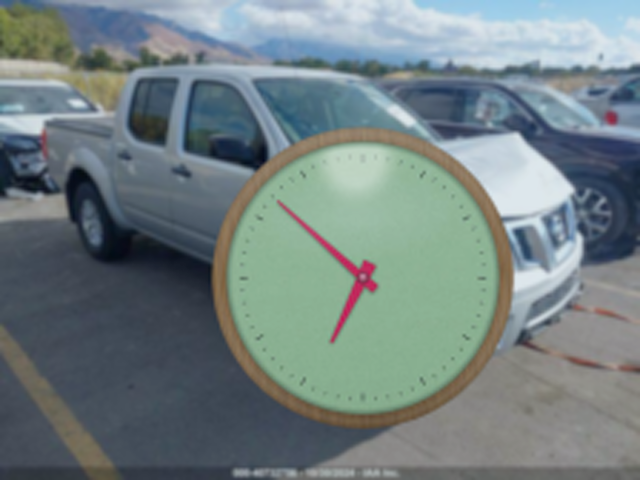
h=6 m=52
